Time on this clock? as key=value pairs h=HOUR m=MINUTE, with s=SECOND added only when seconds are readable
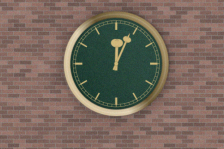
h=12 m=4
